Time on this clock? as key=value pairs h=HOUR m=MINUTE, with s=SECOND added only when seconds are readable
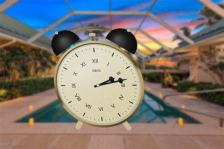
h=2 m=13
